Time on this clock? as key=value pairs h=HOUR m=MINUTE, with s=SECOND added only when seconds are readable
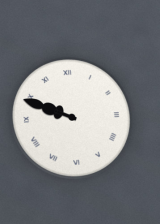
h=9 m=49
